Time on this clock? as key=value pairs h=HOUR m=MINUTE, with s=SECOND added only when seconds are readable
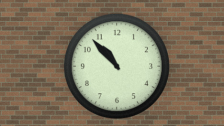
h=10 m=53
